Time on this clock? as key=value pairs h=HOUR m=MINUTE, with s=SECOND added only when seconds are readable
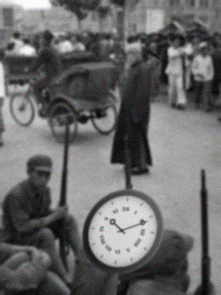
h=10 m=11
